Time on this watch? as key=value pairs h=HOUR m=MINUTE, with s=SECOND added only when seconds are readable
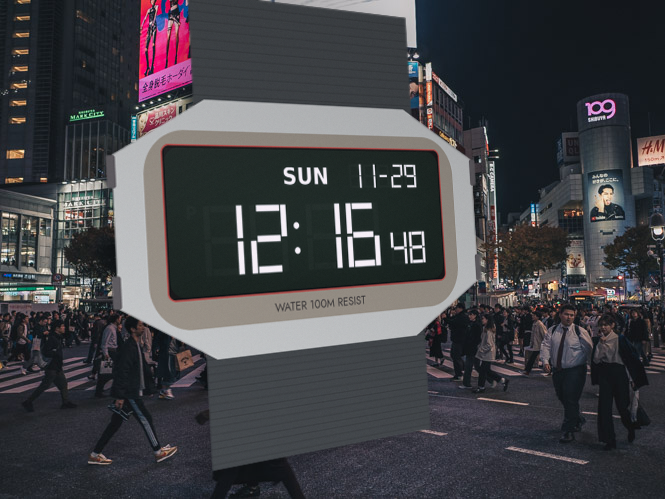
h=12 m=16 s=48
